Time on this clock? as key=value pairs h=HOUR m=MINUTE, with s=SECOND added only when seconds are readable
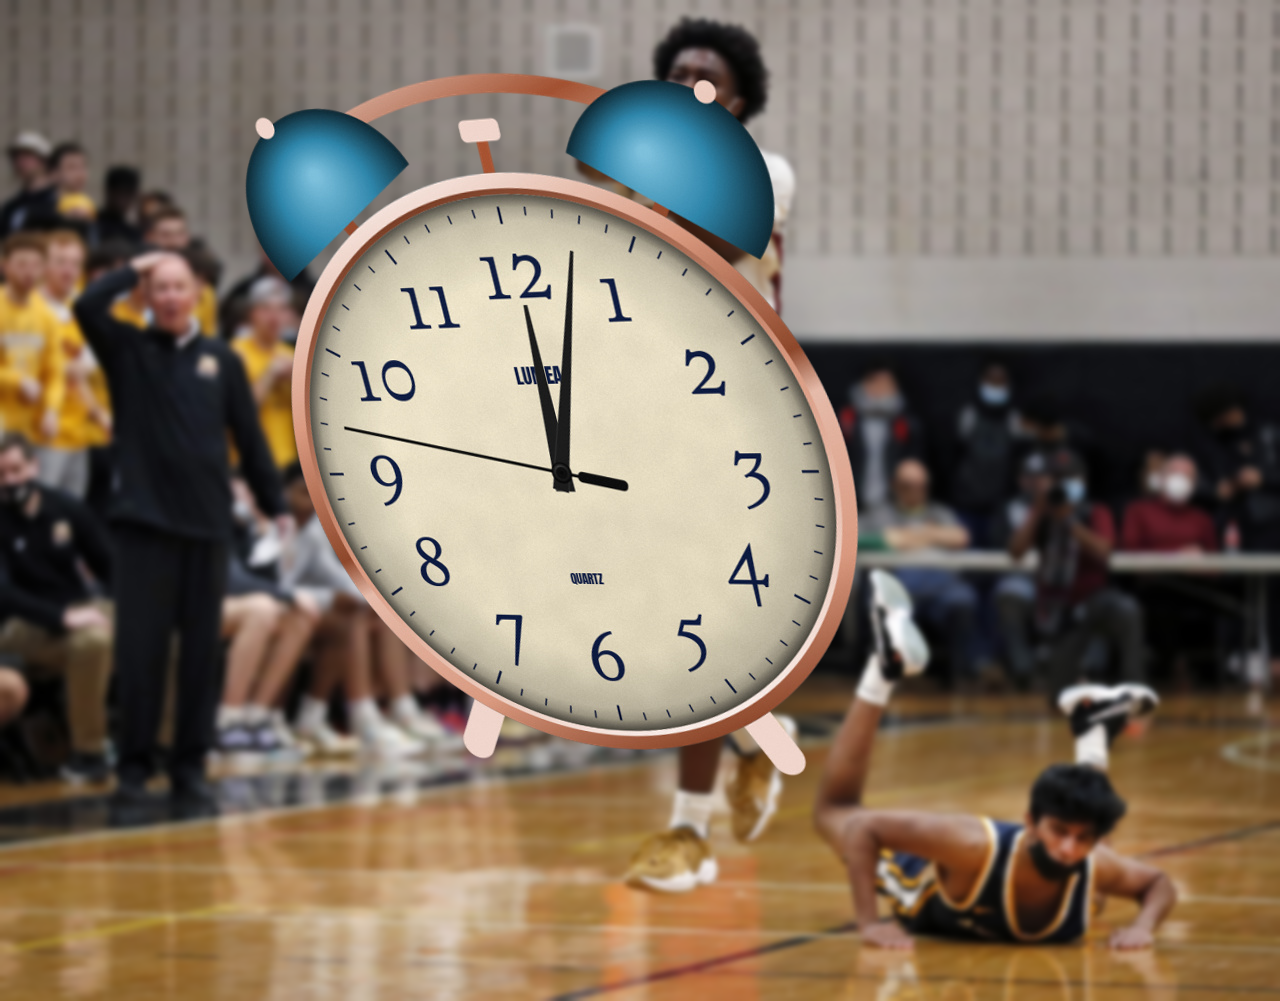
h=12 m=2 s=47
